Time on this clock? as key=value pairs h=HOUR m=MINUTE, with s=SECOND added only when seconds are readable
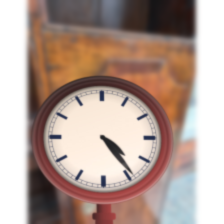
h=4 m=24
